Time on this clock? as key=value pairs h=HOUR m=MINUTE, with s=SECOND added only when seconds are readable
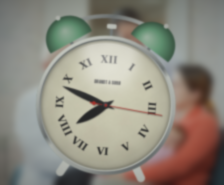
h=7 m=48 s=16
